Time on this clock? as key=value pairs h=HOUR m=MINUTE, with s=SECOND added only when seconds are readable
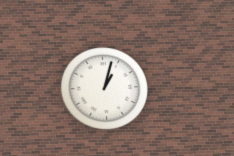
h=1 m=3
